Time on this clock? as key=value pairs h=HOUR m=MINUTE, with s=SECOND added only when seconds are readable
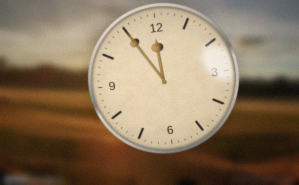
h=11 m=55
